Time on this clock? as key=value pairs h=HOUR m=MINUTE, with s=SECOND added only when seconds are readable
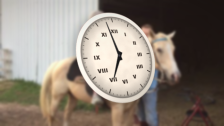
h=6 m=58
